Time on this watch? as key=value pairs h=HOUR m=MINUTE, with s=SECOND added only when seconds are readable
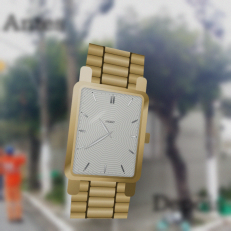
h=10 m=39
